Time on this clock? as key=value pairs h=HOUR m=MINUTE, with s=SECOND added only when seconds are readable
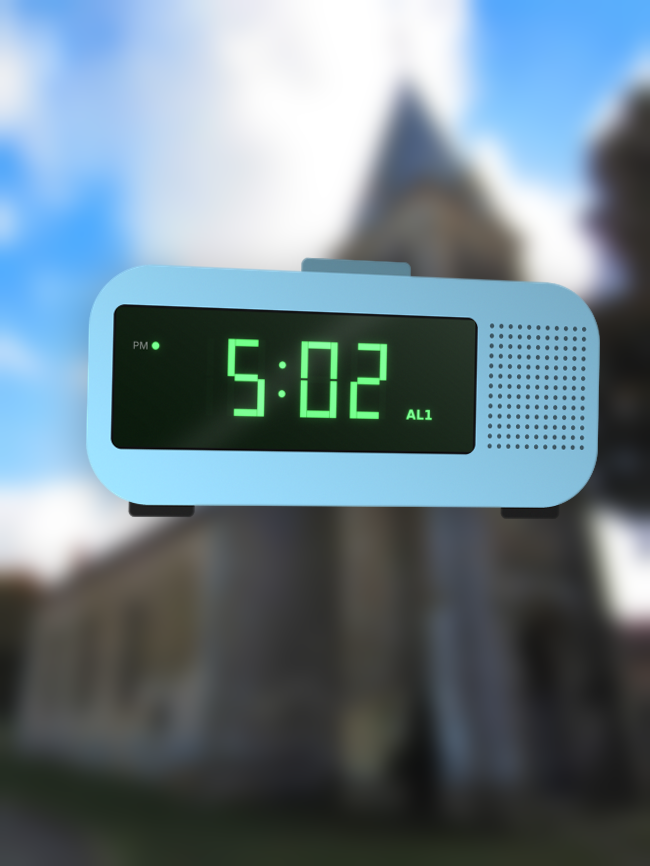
h=5 m=2
